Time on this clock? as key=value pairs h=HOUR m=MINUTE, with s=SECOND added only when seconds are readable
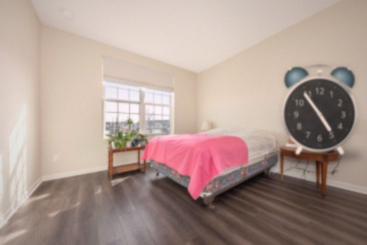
h=4 m=54
